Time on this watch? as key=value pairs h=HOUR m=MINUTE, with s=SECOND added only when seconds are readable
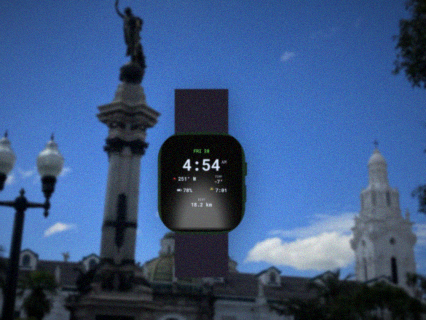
h=4 m=54
